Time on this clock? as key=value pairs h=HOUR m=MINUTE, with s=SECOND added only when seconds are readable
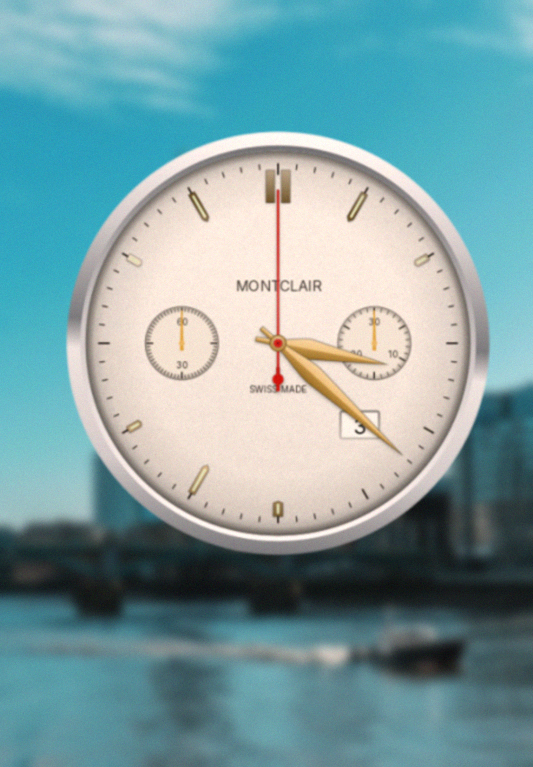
h=3 m=22
